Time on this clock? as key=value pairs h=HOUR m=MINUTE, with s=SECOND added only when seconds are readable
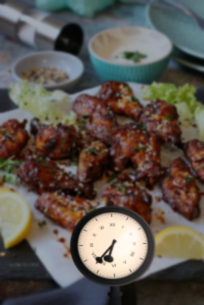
h=6 m=37
